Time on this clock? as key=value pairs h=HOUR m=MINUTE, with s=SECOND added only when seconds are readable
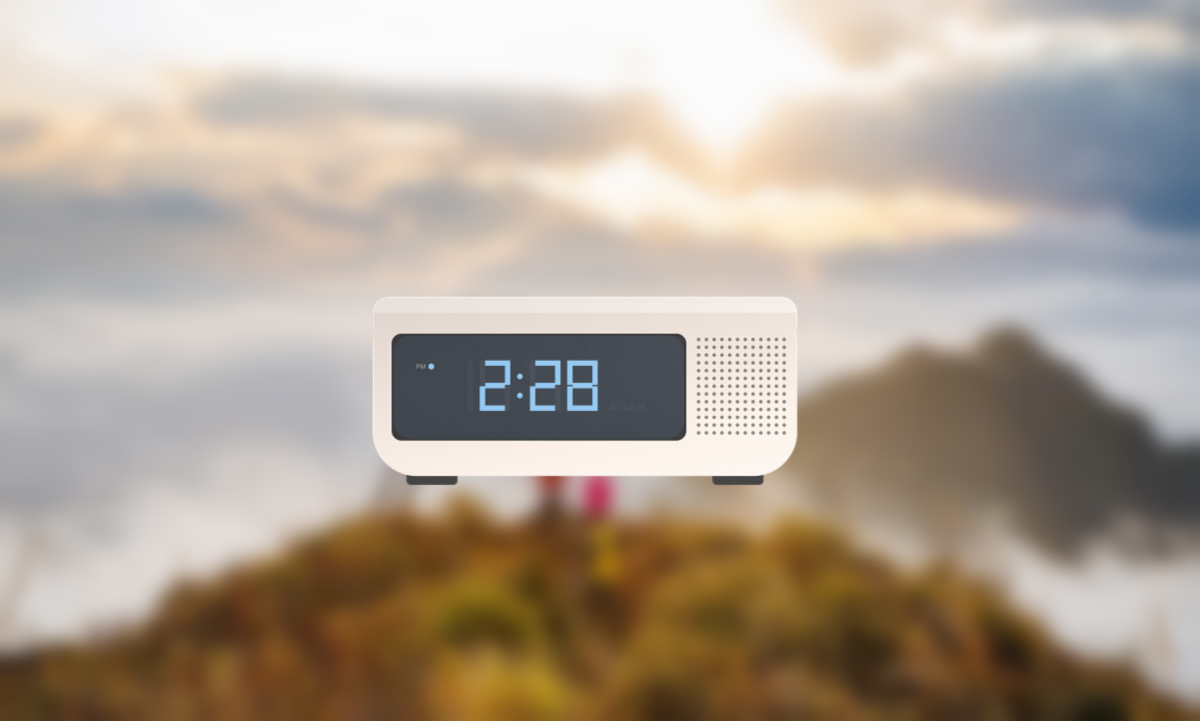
h=2 m=28
